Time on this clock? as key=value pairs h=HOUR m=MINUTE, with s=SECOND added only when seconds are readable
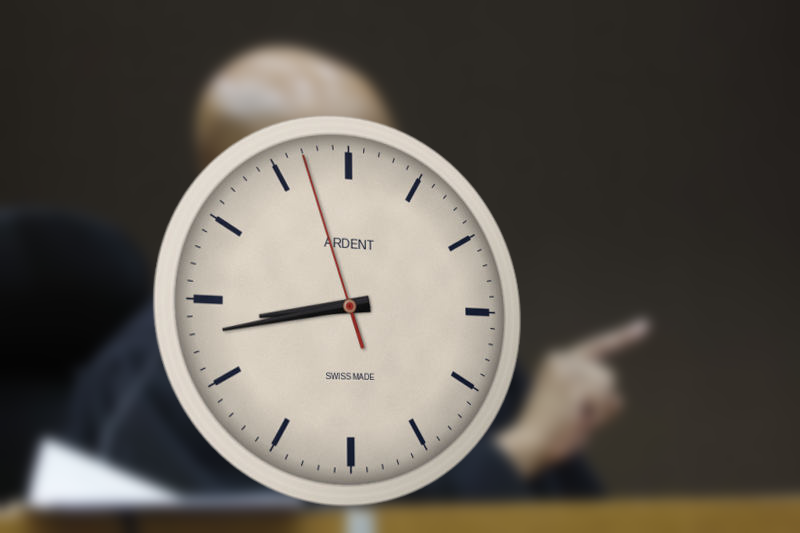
h=8 m=42 s=57
